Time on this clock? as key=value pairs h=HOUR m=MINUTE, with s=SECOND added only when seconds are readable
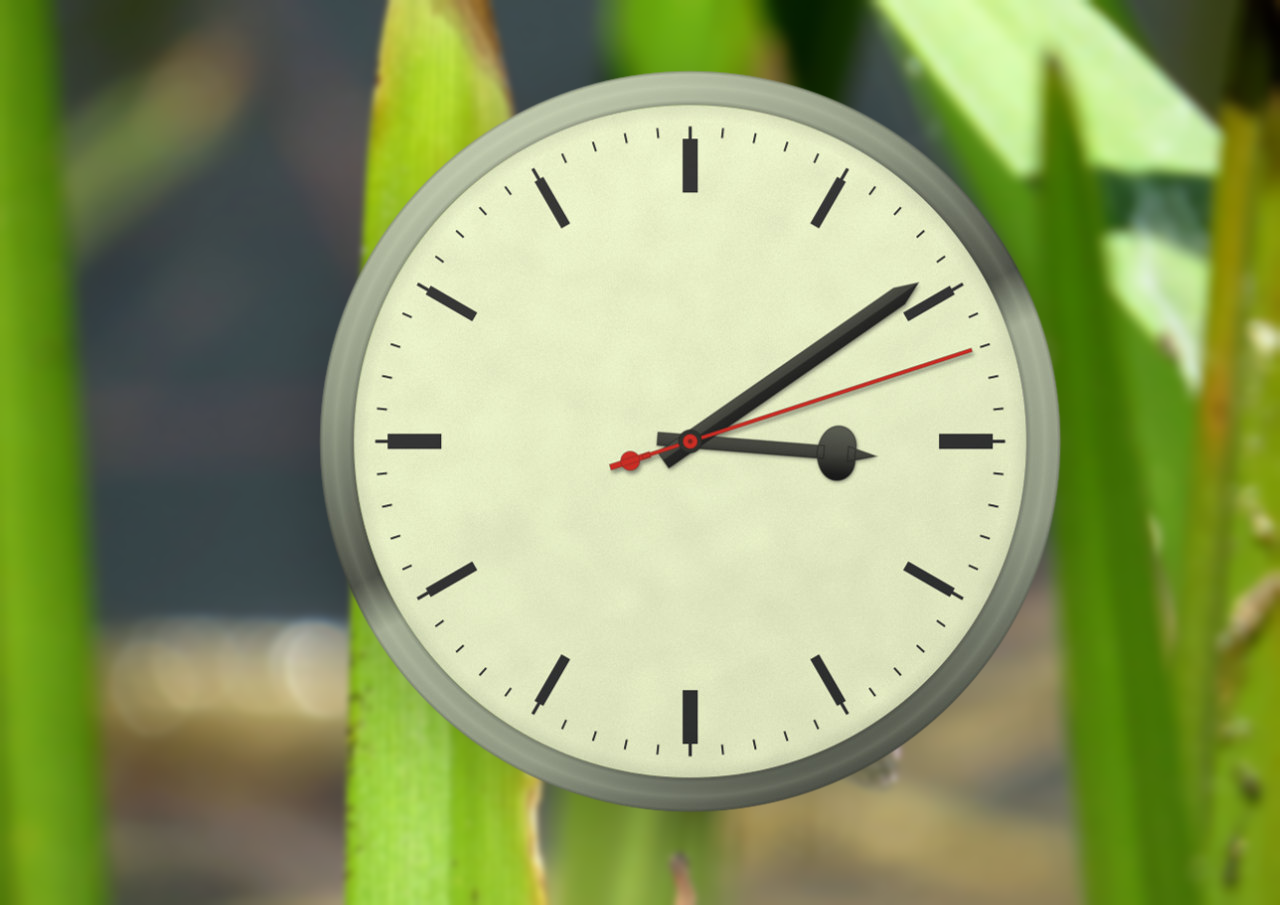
h=3 m=9 s=12
